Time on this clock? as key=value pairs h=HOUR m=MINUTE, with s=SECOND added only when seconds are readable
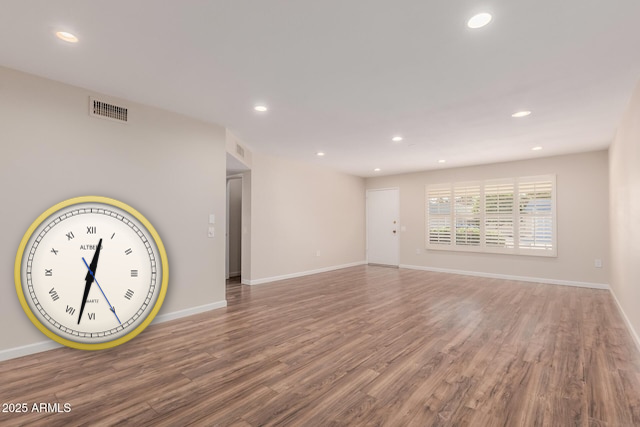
h=12 m=32 s=25
